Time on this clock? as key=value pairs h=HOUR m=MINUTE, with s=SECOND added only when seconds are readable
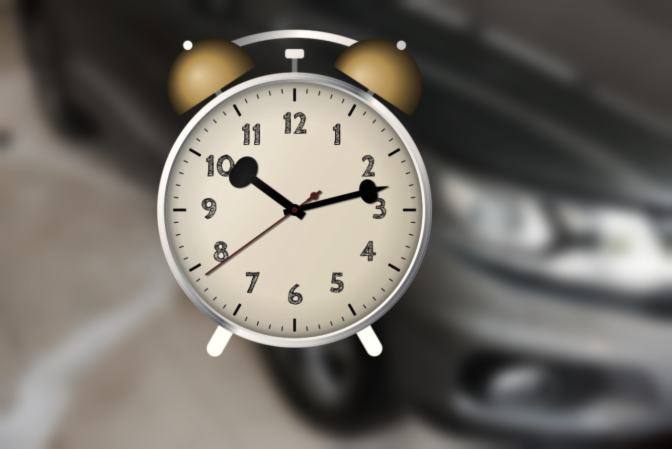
h=10 m=12 s=39
